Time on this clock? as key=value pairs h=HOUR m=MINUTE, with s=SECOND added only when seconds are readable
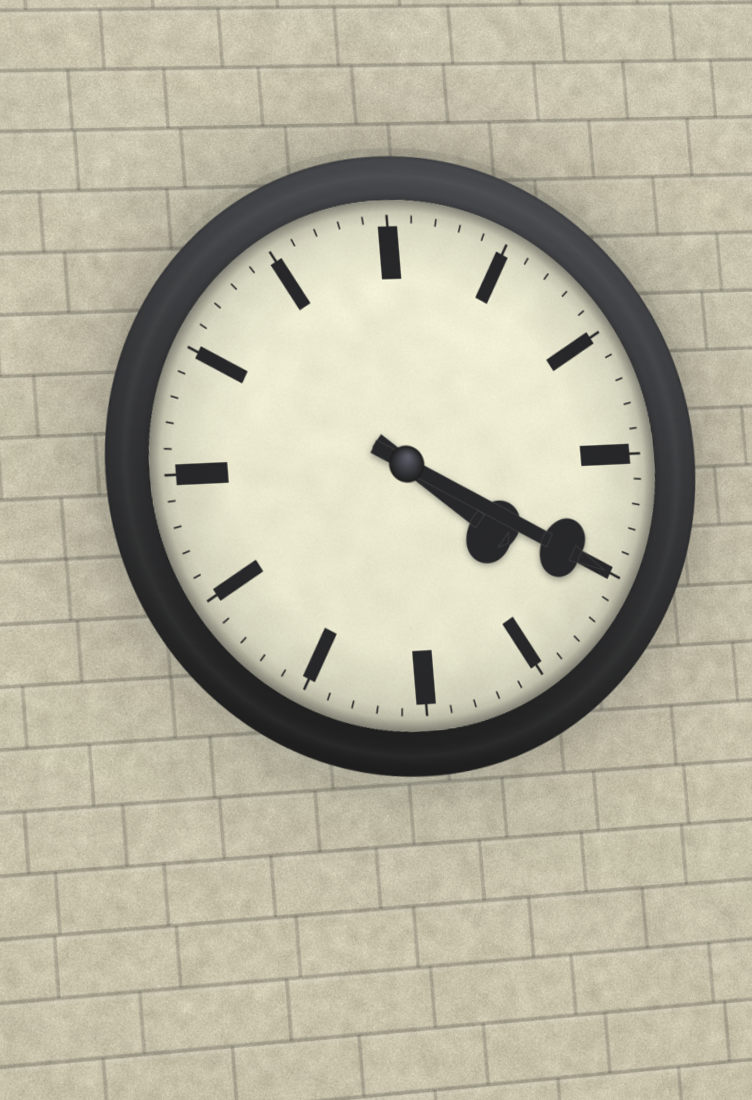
h=4 m=20
